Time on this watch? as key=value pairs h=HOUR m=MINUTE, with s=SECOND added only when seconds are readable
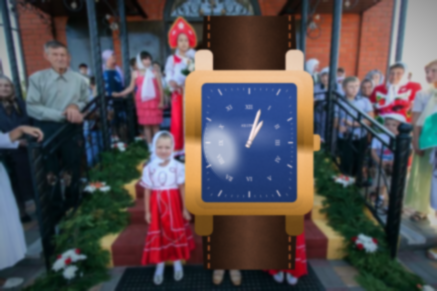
h=1 m=3
